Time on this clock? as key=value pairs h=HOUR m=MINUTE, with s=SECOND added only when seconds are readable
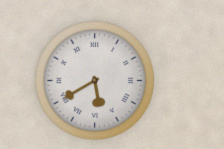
h=5 m=40
